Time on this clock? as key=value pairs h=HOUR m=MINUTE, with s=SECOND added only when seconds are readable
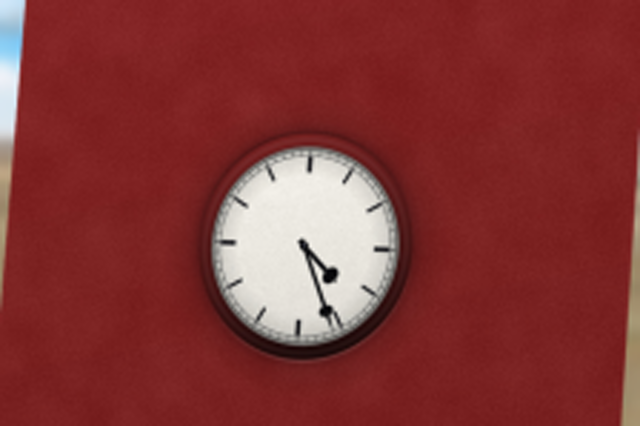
h=4 m=26
